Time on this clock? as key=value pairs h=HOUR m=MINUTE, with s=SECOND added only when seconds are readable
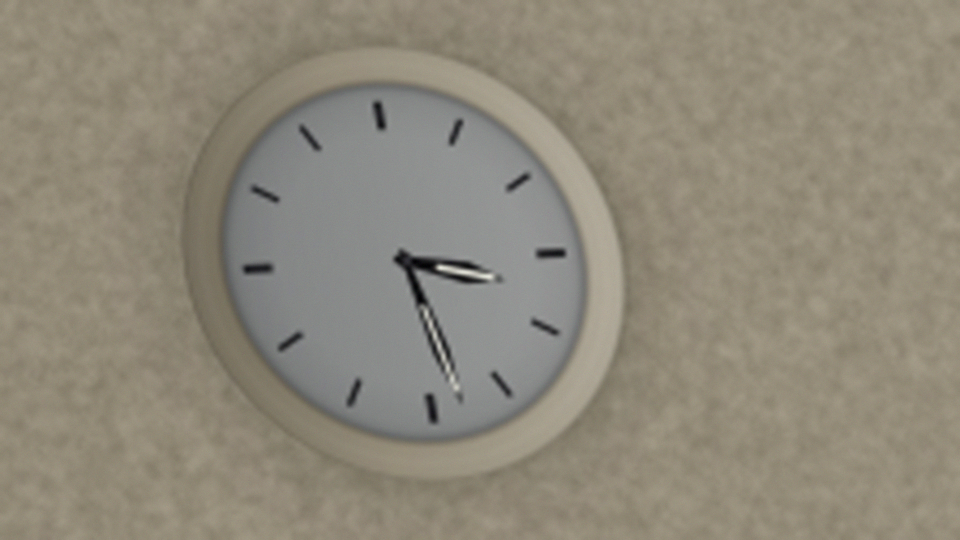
h=3 m=28
